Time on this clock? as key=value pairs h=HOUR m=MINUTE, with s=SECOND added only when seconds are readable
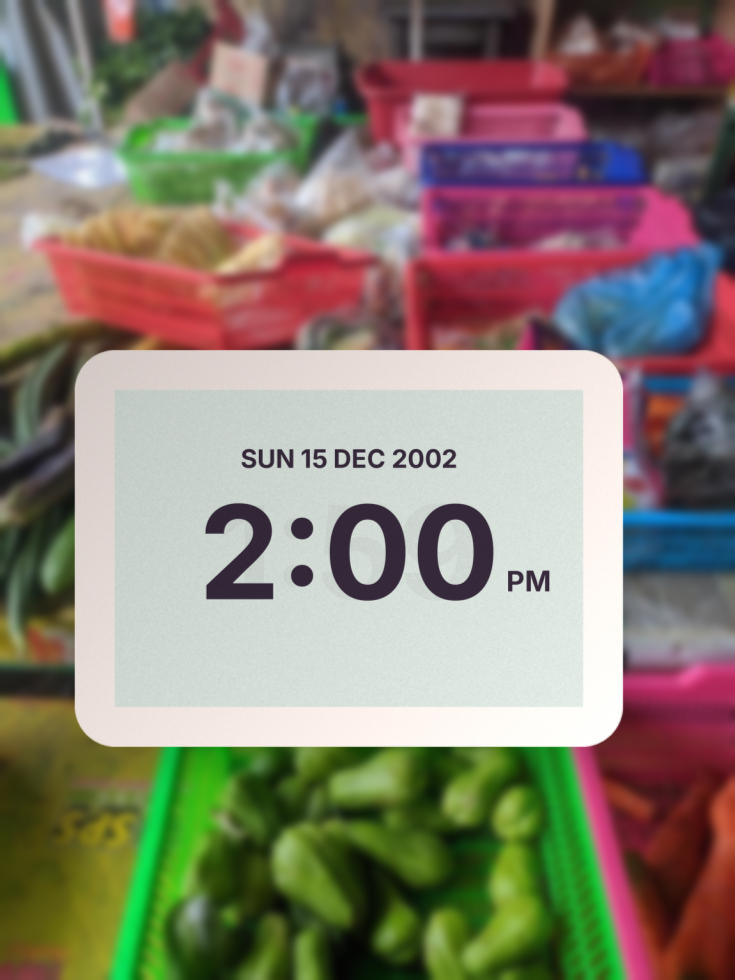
h=2 m=0
